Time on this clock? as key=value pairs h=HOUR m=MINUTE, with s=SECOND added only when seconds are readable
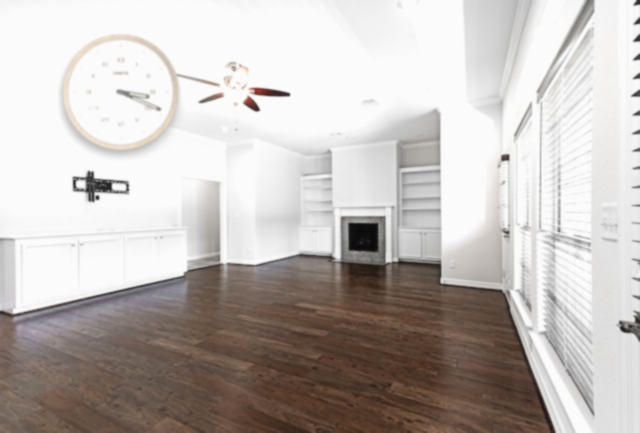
h=3 m=19
